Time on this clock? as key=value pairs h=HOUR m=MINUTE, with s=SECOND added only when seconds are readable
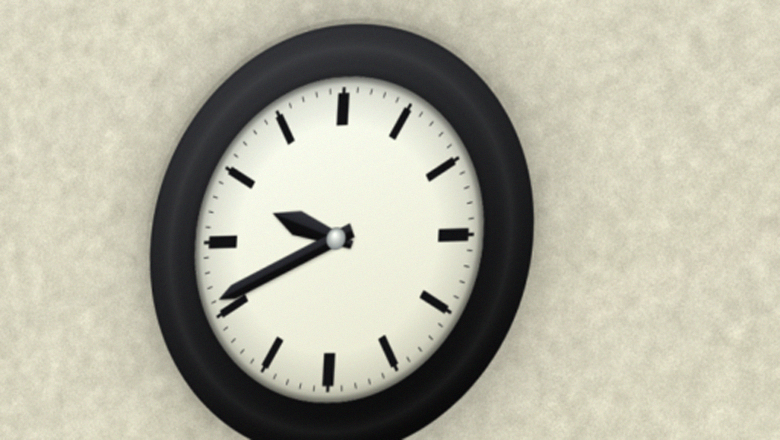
h=9 m=41
